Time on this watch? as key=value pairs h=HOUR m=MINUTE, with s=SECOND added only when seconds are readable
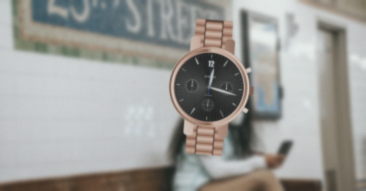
h=12 m=17
